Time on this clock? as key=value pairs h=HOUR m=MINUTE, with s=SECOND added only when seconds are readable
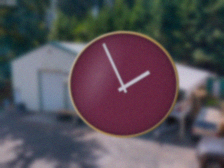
h=1 m=56
